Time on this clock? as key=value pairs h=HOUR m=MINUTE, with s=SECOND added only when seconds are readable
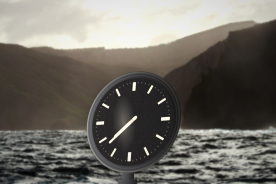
h=7 m=38
